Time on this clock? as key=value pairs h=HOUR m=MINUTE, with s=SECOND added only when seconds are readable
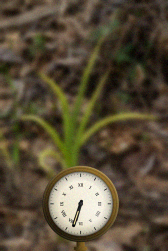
h=6 m=33
